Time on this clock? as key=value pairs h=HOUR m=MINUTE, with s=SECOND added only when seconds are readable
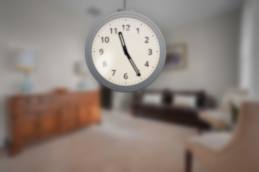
h=11 m=25
